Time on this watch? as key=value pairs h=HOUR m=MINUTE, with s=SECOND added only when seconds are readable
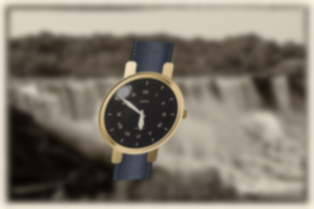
h=5 m=51
